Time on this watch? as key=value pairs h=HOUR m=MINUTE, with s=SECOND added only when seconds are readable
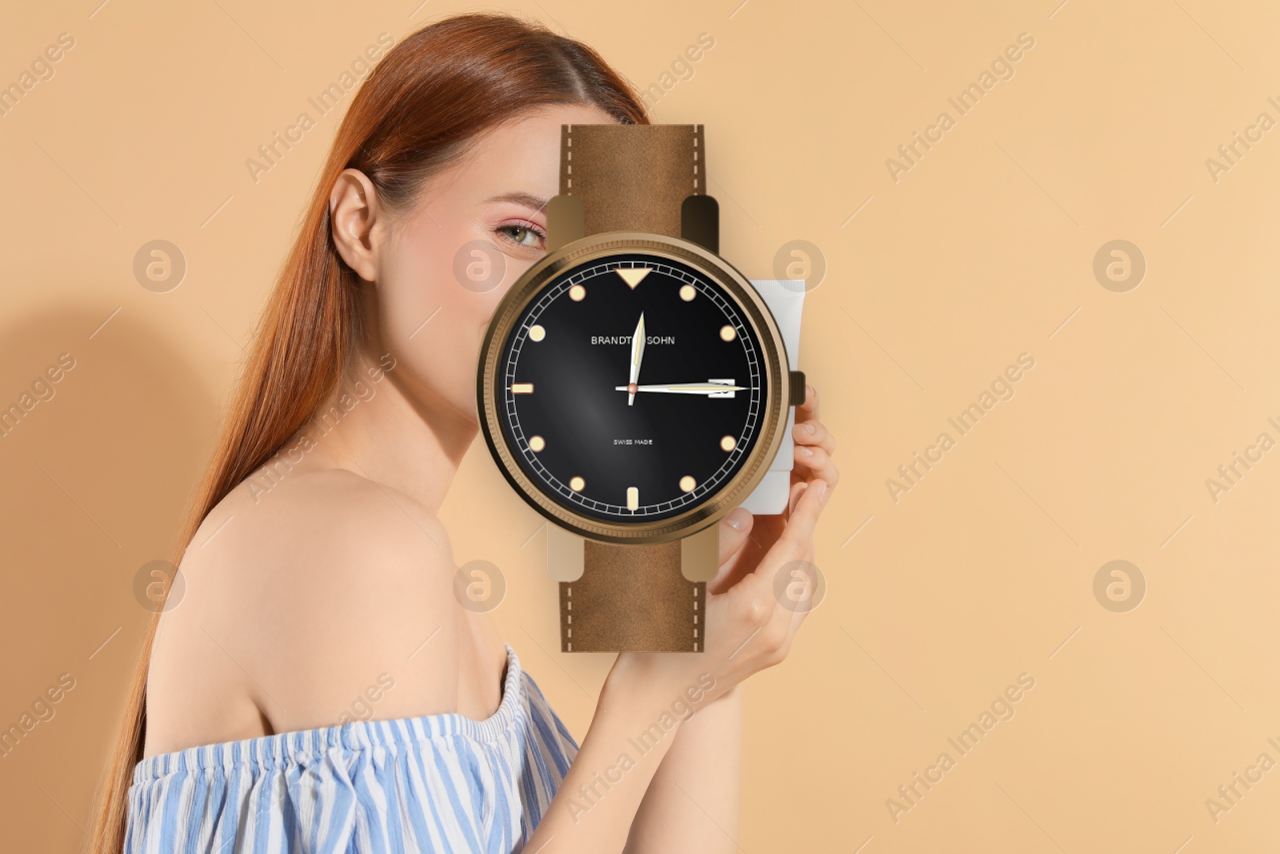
h=12 m=15
